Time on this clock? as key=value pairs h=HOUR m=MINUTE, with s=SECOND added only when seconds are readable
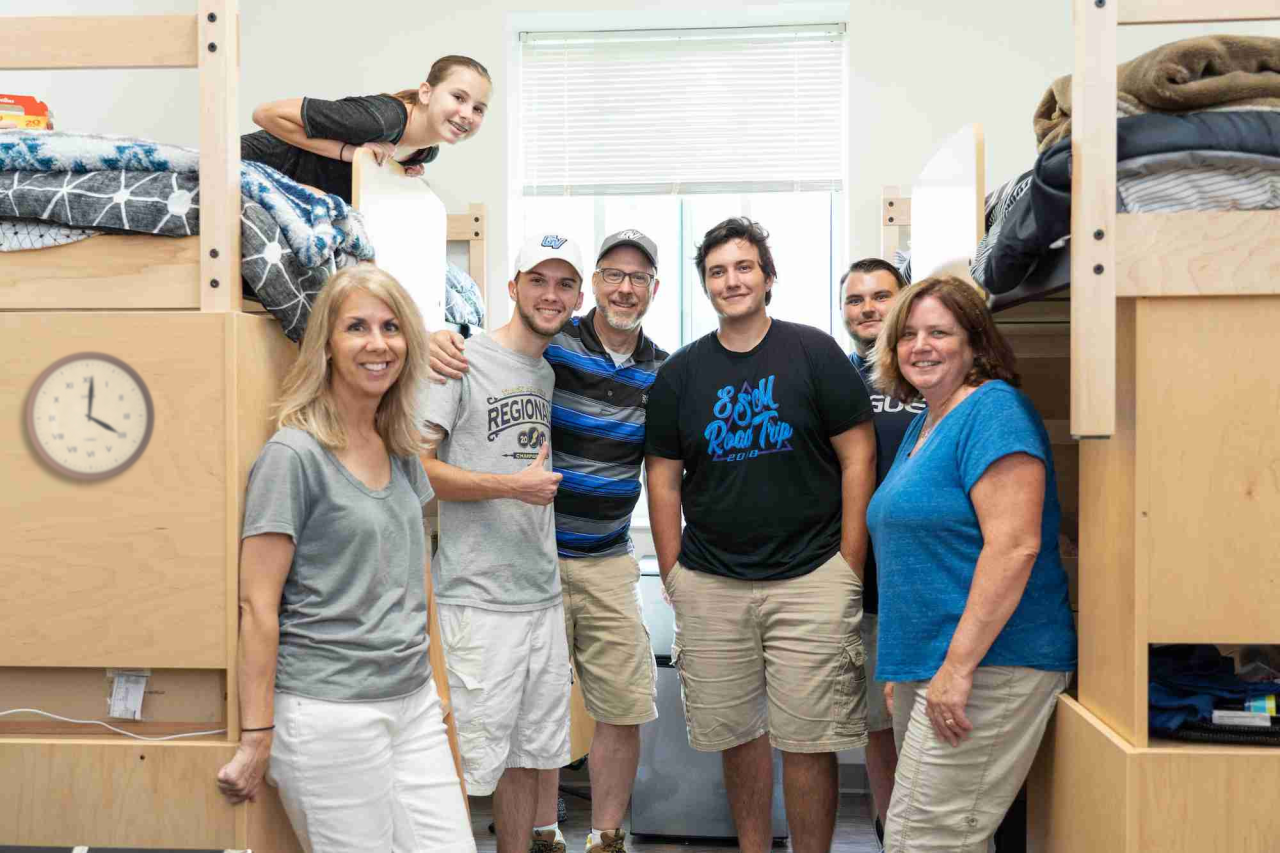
h=4 m=1
